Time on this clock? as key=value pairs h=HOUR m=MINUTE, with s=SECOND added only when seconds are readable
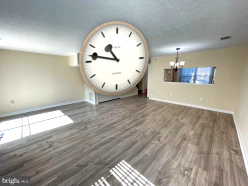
h=10 m=47
